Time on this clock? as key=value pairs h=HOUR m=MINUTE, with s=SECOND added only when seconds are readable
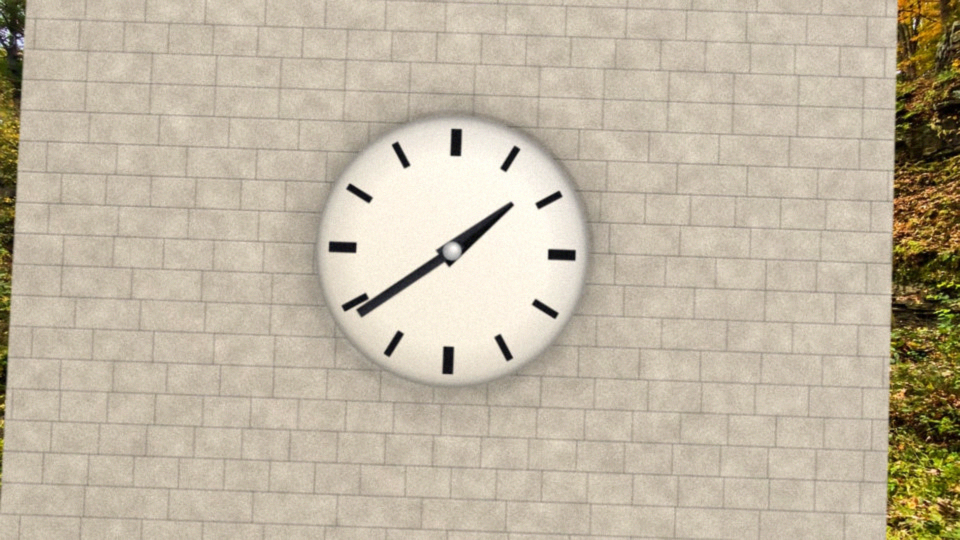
h=1 m=39
